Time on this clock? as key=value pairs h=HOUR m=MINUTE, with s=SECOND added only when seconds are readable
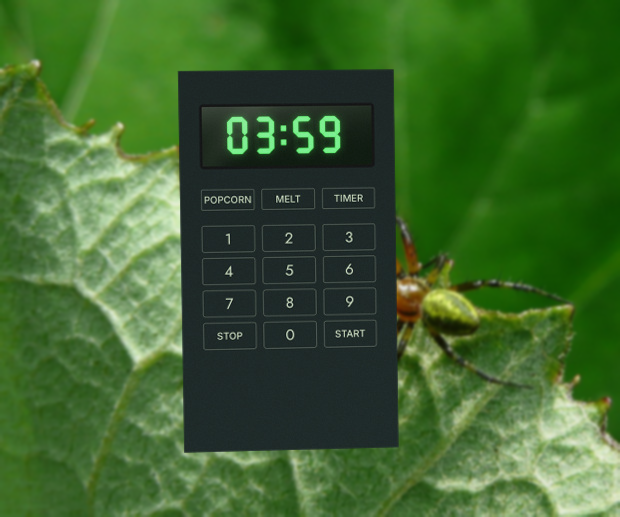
h=3 m=59
